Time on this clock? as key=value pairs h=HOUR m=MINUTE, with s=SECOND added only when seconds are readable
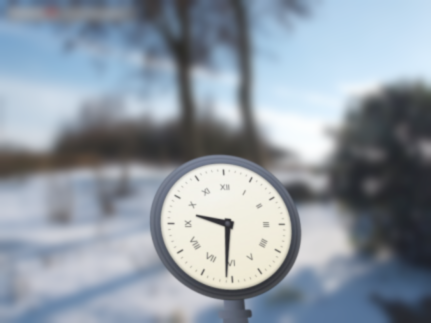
h=9 m=31
